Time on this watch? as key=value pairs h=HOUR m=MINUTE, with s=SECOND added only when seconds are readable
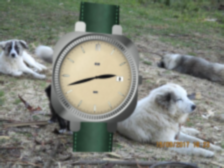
h=2 m=42
